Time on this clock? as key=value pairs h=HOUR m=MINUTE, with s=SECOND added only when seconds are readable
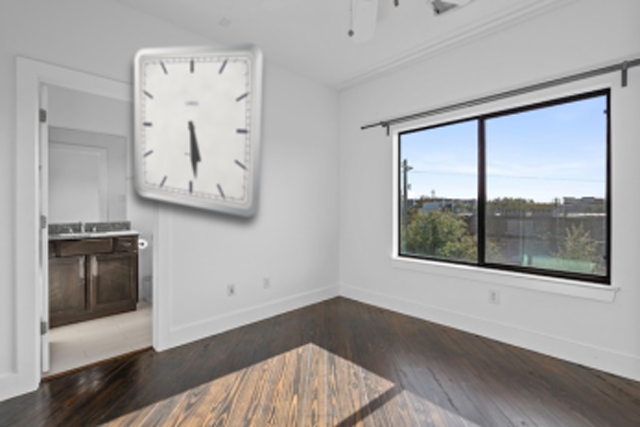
h=5 m=29
